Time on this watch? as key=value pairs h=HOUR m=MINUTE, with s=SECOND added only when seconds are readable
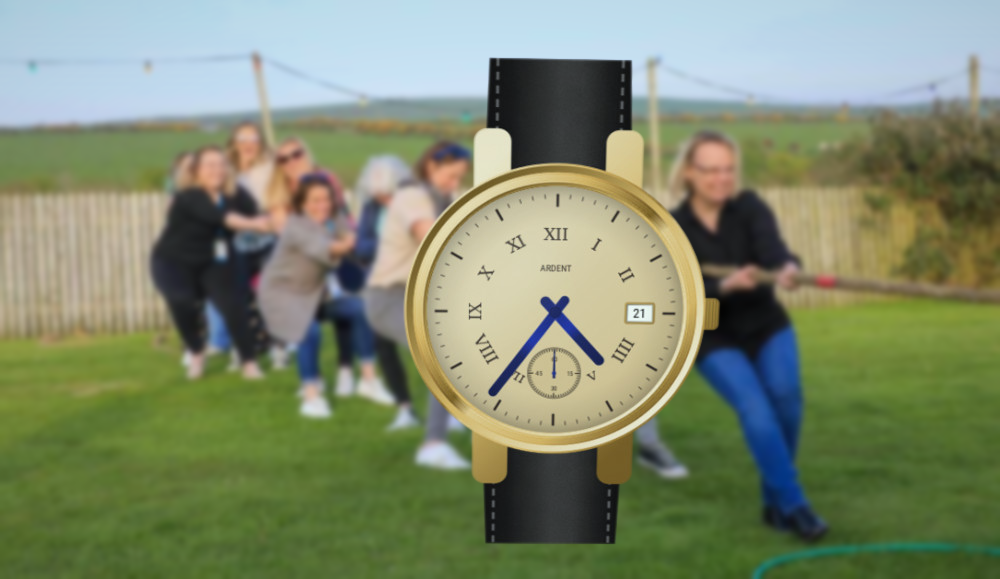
h=4 m=36
